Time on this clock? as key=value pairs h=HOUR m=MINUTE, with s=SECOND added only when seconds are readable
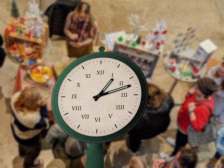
h=1 m=12
